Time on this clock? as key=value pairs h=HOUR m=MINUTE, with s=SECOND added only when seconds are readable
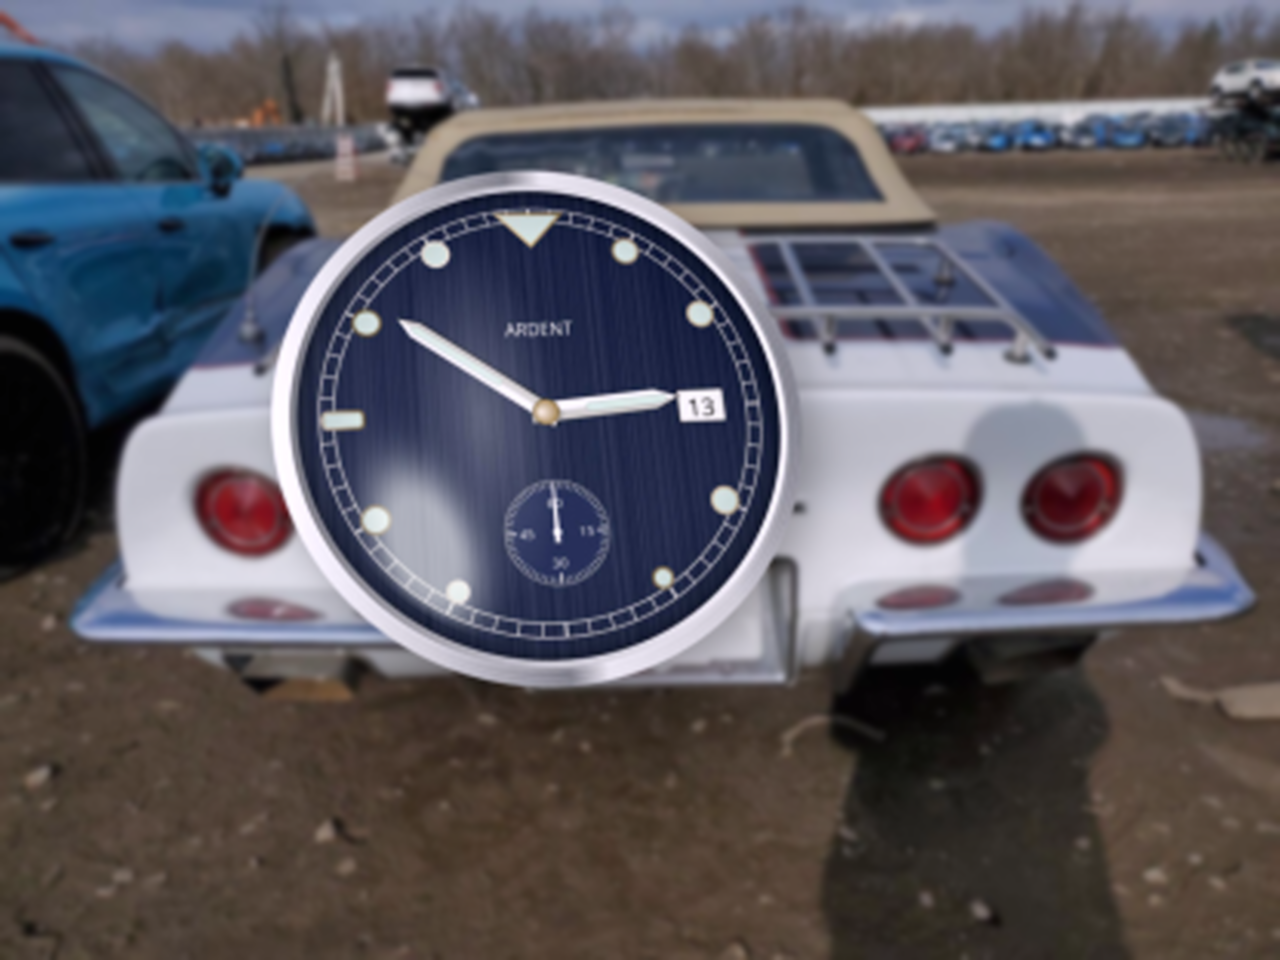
h=2 m=51
